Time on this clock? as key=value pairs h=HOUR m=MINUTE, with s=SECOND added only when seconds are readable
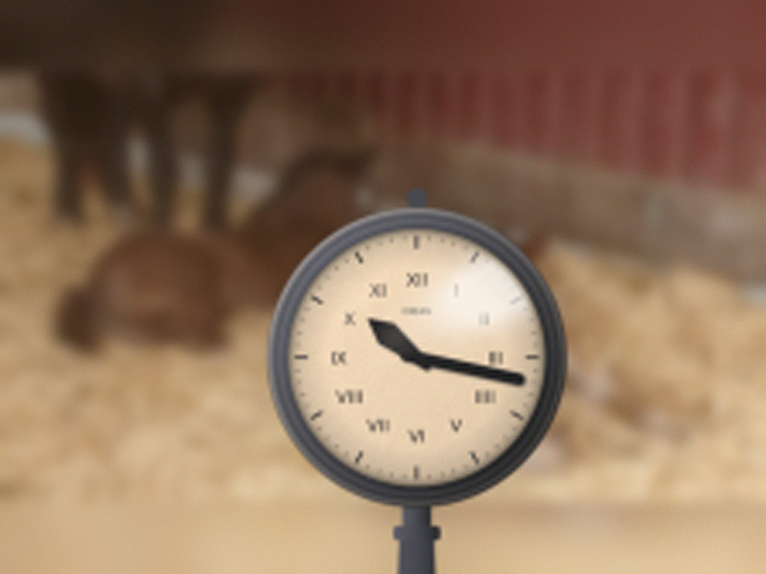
h=10 m=17
